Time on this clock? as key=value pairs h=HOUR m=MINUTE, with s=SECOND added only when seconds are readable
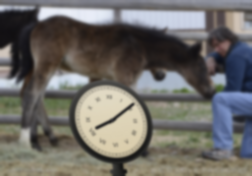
h=8 m=9
